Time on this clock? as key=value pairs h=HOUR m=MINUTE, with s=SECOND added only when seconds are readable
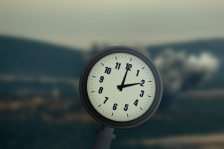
h=2 m=0
